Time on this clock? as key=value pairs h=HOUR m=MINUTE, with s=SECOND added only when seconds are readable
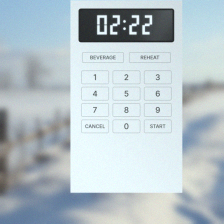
h=2 m=22
